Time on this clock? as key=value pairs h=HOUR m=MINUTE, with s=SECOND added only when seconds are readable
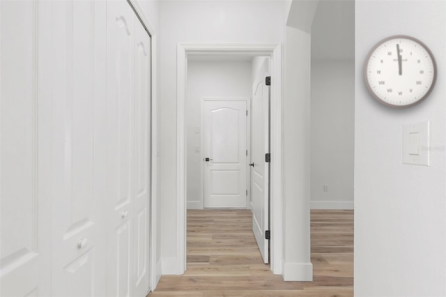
h=11 m=59
